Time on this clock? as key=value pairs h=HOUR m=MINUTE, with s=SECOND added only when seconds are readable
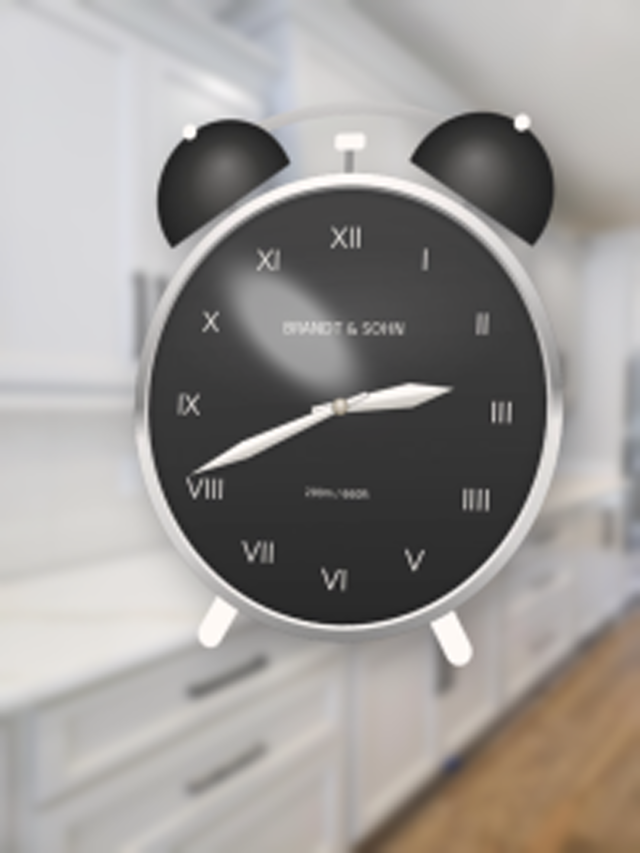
h=2 m=41
